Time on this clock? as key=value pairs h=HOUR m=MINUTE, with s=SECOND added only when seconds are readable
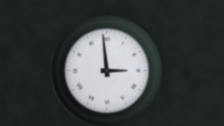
h=2 m=59
